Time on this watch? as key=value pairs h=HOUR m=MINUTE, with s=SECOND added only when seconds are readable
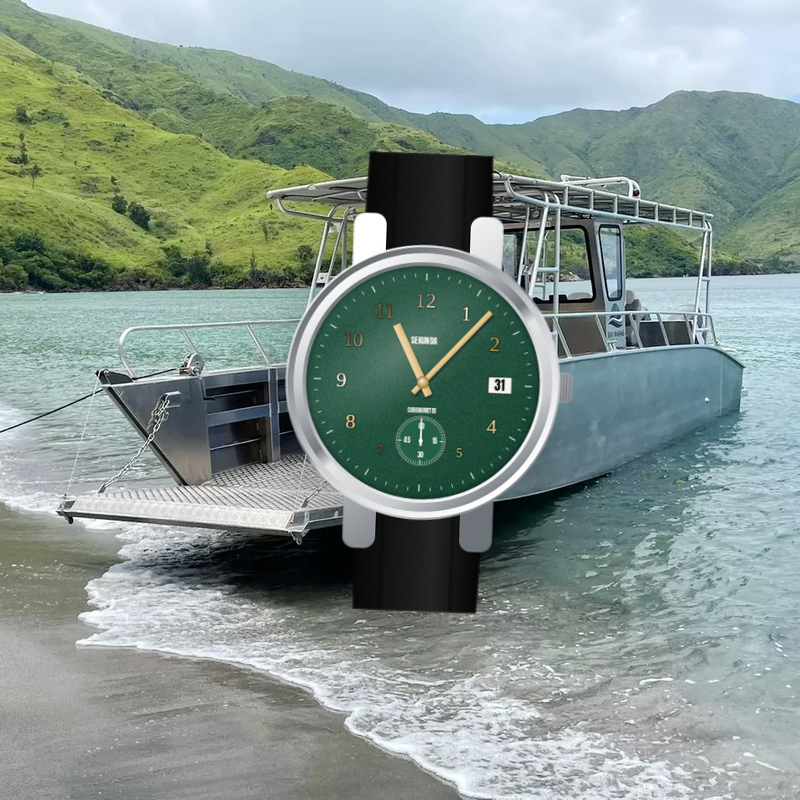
h=11 m=7
